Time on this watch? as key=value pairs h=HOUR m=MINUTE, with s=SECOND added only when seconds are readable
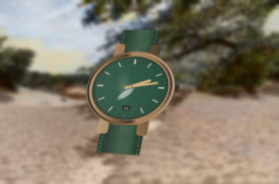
h=2 m=13
